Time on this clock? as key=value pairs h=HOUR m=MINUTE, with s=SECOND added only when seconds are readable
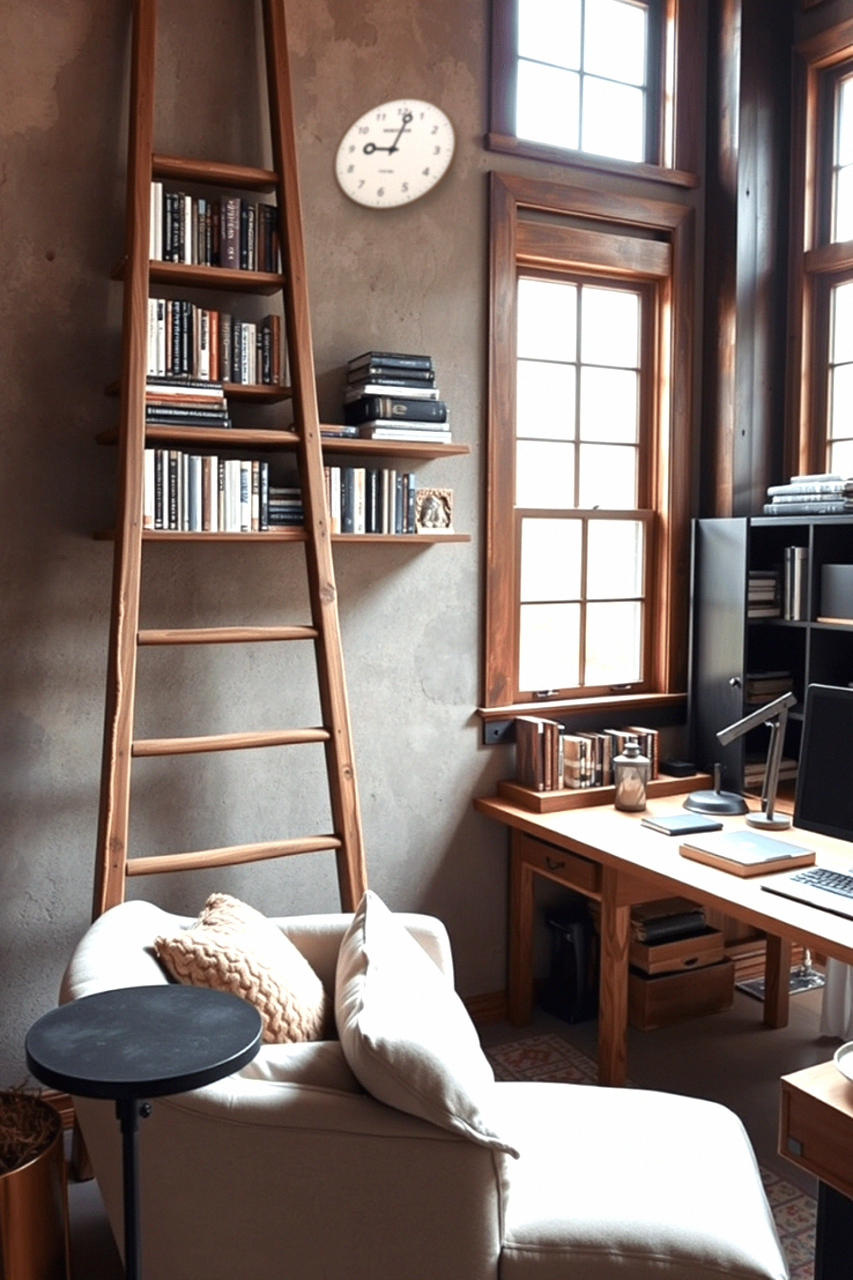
h=9 m=2
